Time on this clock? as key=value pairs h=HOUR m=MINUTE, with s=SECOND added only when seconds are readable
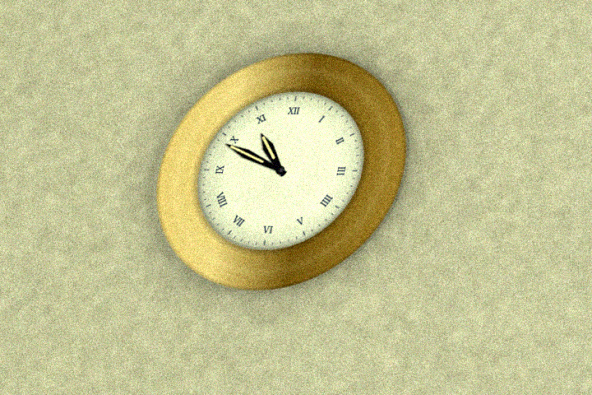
h=10 m=49
